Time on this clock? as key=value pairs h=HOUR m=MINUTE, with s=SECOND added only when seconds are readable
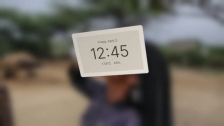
h=12 m=45
